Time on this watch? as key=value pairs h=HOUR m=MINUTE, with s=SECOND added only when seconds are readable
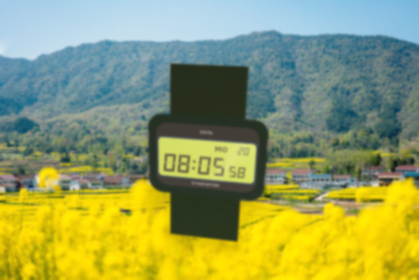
h=8 m=5
